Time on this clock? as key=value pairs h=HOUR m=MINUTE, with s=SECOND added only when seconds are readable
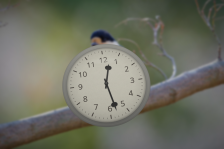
h=12 m=28
